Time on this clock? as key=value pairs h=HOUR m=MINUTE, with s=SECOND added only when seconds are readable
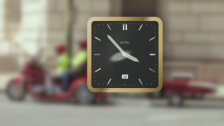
h=3 m=53
